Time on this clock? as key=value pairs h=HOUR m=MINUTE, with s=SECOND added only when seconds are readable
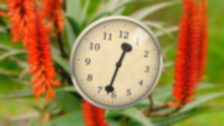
h=12 m=32
